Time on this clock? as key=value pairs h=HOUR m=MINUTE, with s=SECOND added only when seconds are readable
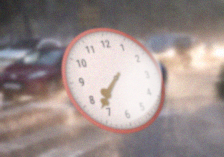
h=7 m=37
